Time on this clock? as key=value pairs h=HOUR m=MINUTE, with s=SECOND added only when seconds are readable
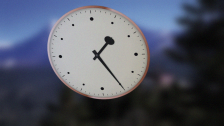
h=1 m=25
